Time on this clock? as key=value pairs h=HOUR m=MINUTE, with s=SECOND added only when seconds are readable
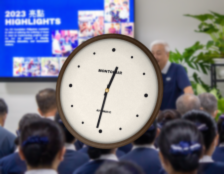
h=12 m=31
